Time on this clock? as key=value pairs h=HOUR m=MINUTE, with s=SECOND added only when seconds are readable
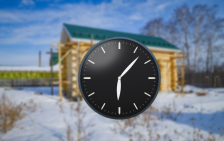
h=6 m=7
